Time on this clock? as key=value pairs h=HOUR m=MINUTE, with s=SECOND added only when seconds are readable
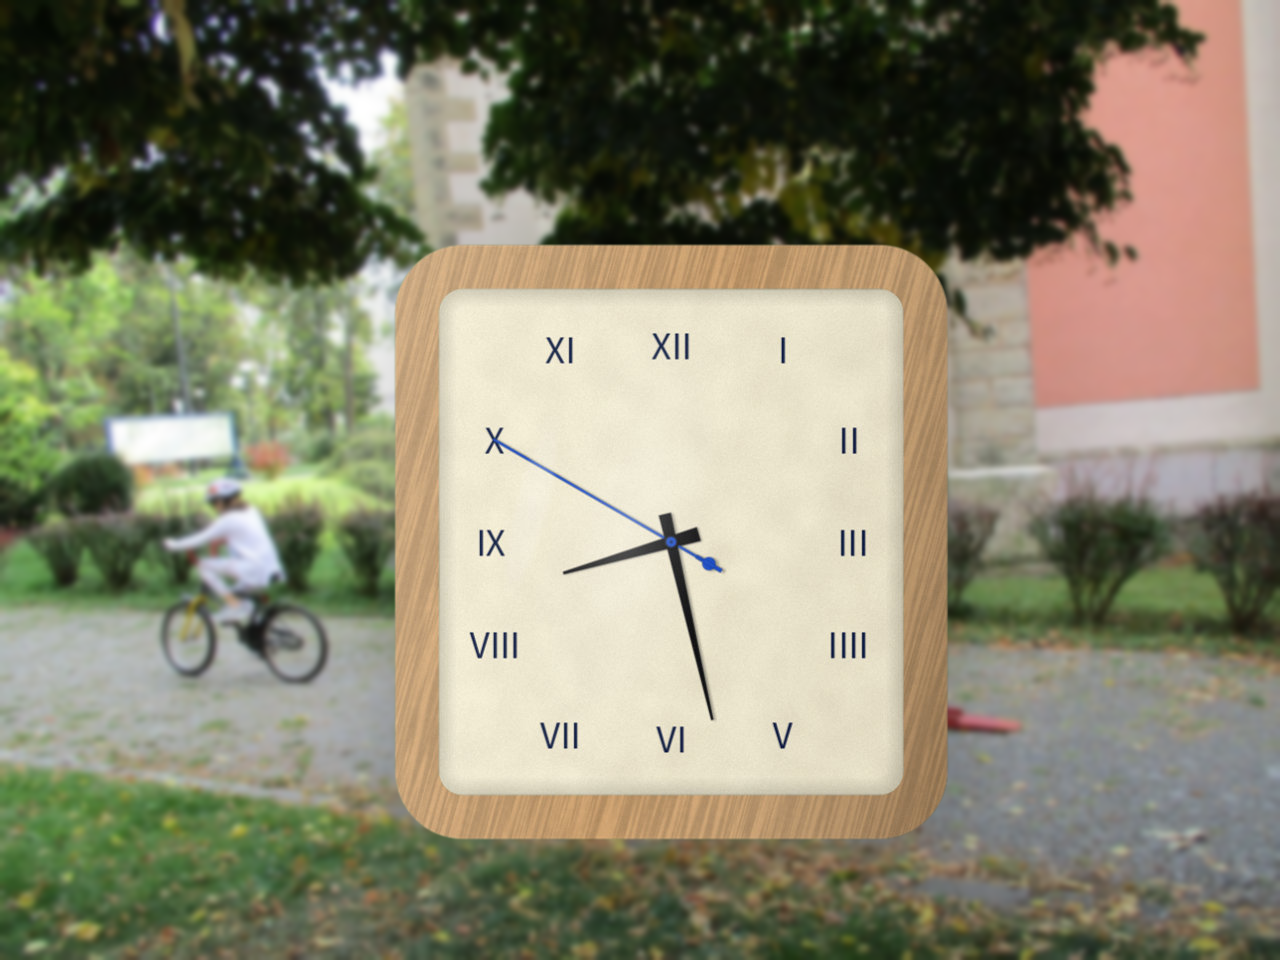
h=8 m=27 s=50
